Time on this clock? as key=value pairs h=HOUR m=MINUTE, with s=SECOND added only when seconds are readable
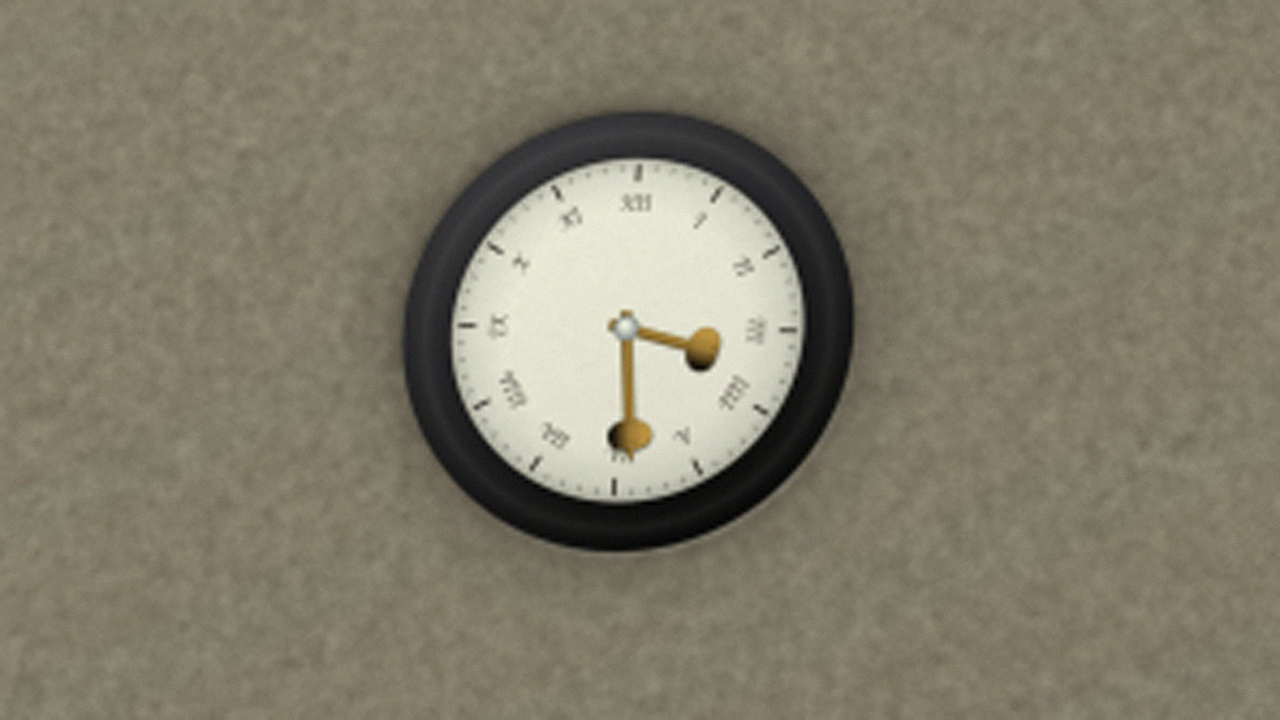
h=3 m=29
